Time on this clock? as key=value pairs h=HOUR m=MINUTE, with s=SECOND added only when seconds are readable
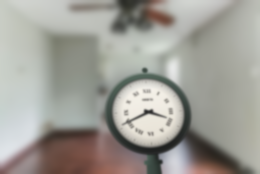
h=3 m=41
